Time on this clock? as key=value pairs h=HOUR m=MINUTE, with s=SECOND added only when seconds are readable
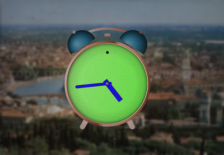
h=4 m=44
